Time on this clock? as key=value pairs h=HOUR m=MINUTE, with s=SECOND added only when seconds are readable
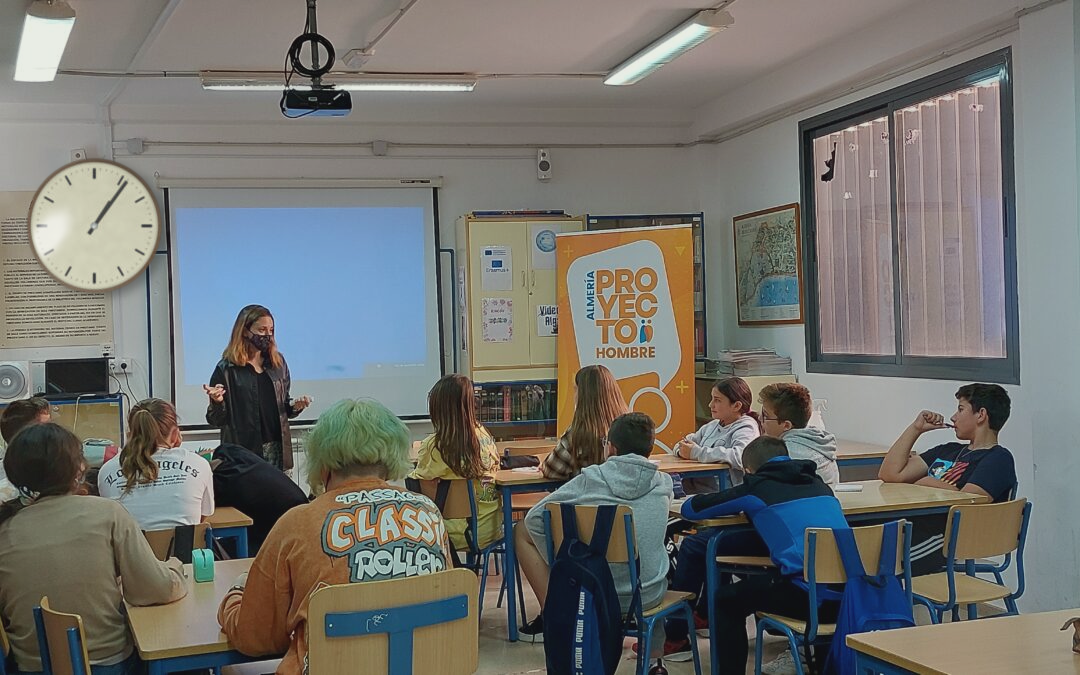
h=1 m=6
